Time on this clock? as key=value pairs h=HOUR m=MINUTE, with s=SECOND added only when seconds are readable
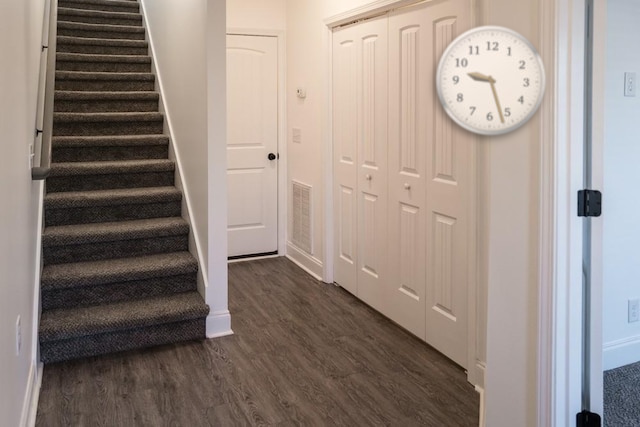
h=9 m=27
